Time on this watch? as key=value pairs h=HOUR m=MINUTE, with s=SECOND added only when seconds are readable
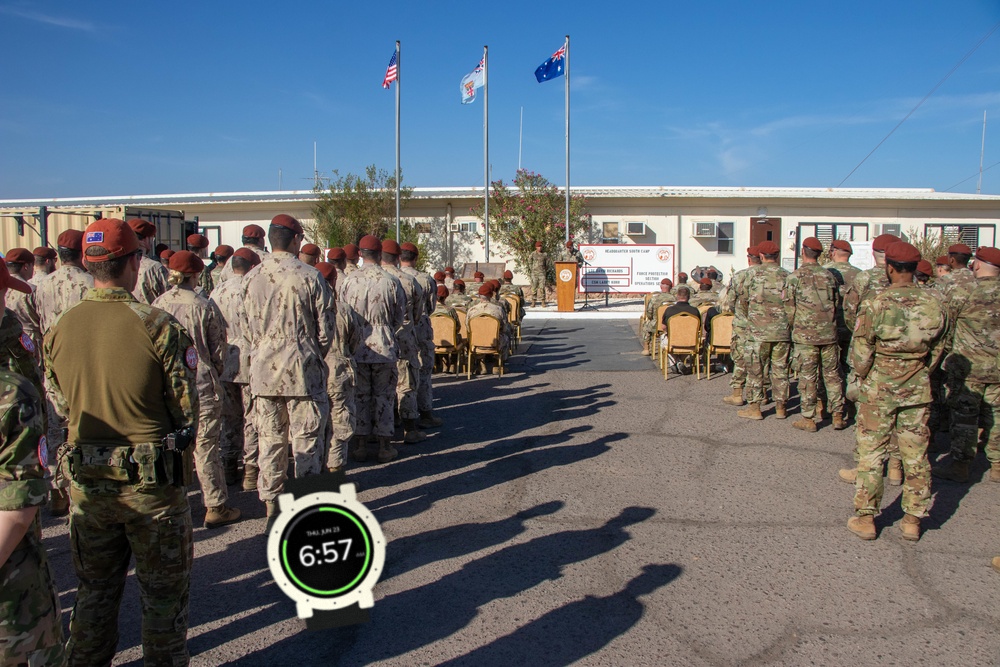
h=6 m=57
